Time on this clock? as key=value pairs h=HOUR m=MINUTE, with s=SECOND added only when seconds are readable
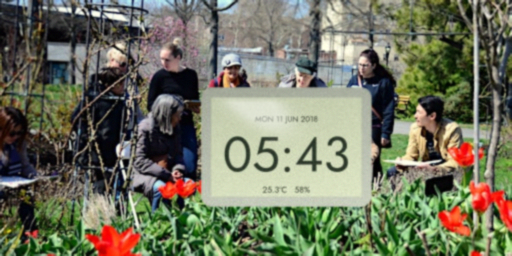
h=5 m=43
